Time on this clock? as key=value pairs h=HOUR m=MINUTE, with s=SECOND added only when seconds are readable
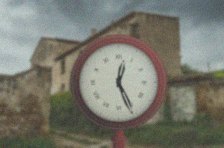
h=12 m=26
